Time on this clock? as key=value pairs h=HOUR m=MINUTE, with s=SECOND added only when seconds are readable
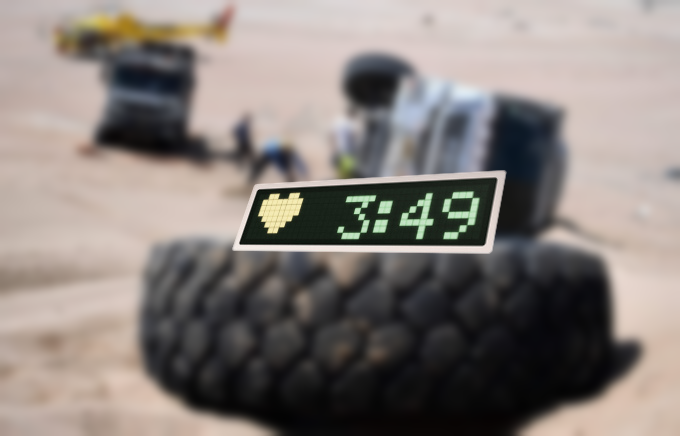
h=3 m=49
